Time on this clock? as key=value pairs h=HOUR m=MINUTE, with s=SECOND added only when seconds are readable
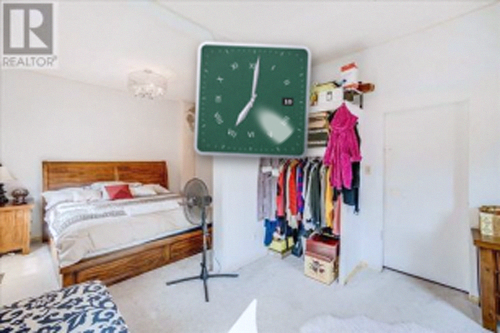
h=7 m=1
